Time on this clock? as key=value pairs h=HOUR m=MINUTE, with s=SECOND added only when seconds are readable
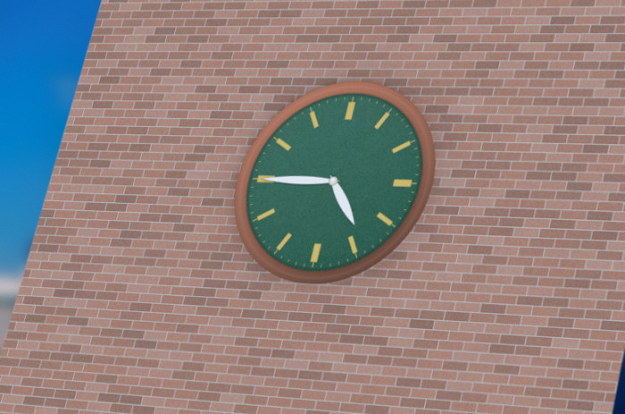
h=4 m=45
